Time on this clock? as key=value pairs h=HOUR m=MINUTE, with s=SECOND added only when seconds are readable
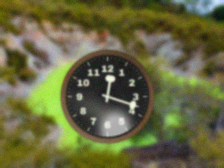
h=12 m=18
